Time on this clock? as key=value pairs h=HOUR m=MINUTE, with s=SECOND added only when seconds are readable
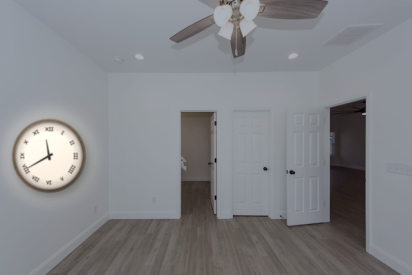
h=11 m=40
